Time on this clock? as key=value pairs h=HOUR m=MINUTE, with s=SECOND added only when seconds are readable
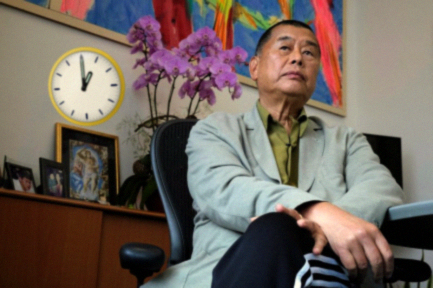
h=1 m=0
